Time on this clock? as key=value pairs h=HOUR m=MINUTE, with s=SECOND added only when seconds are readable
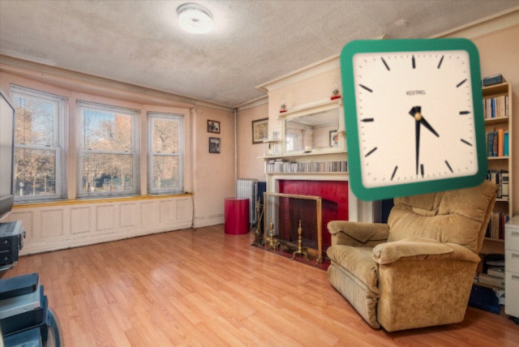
h=4 m=31
